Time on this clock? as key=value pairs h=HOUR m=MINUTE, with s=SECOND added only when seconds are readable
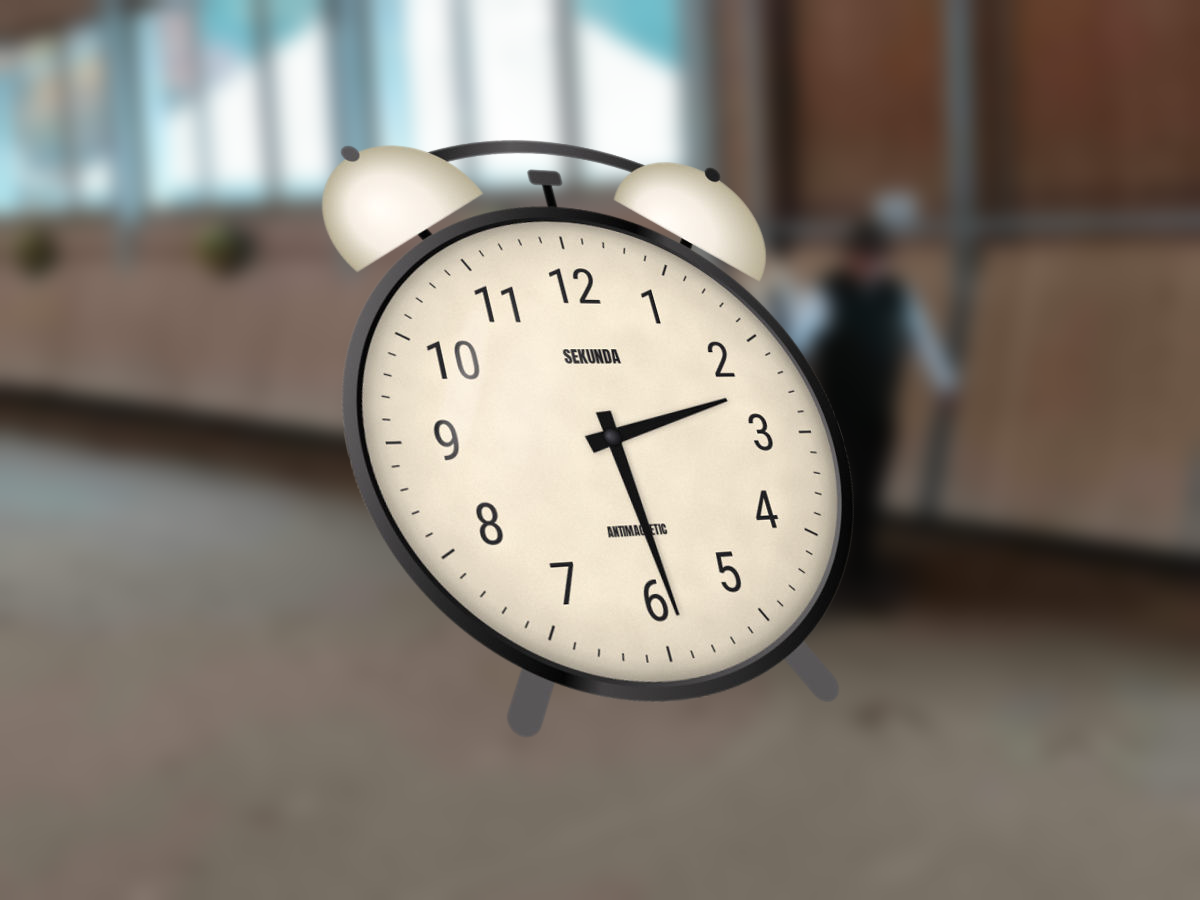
h=2 m=29
